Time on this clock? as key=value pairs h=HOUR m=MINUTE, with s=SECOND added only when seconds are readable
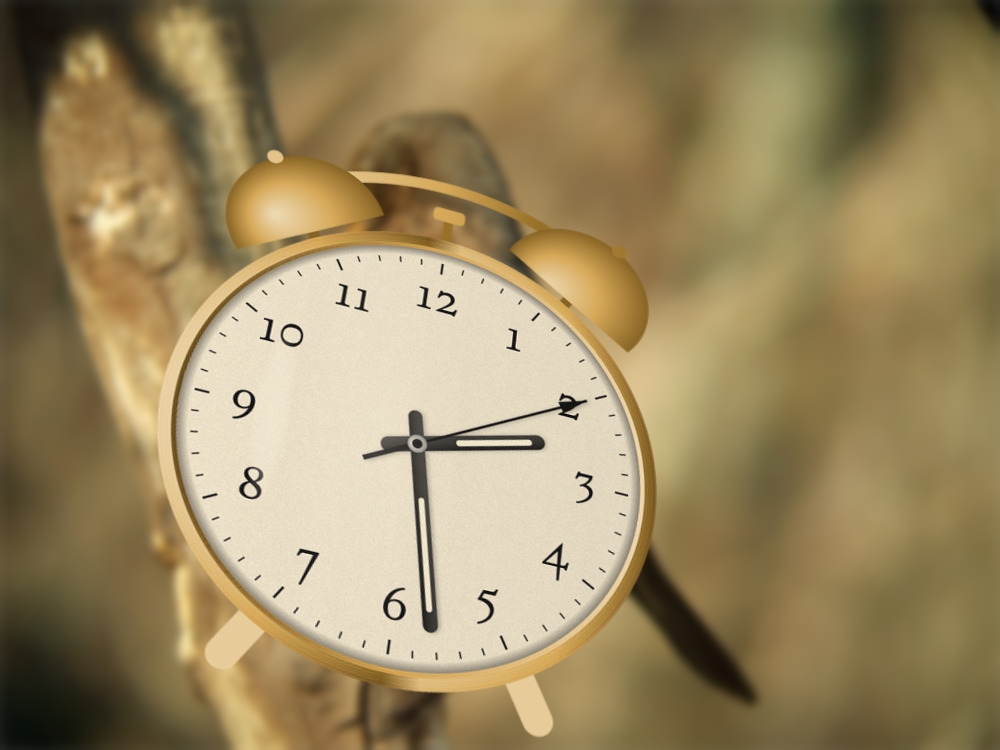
h=2 m=28 s=10
